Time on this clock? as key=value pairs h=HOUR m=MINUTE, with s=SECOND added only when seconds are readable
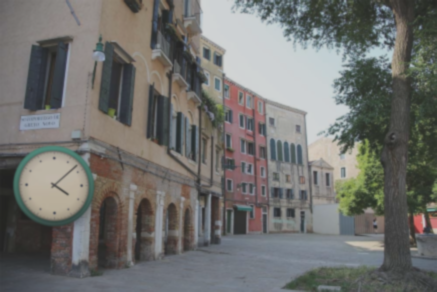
h=4 m=8
